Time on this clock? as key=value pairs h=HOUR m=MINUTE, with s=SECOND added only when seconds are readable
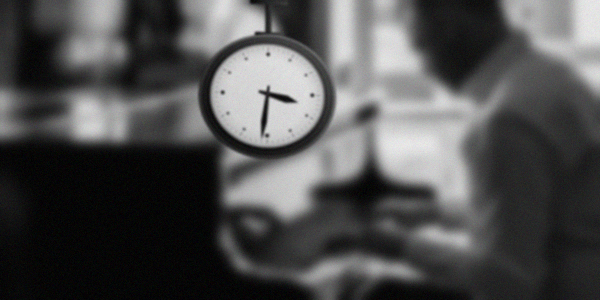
h=3 m=31
